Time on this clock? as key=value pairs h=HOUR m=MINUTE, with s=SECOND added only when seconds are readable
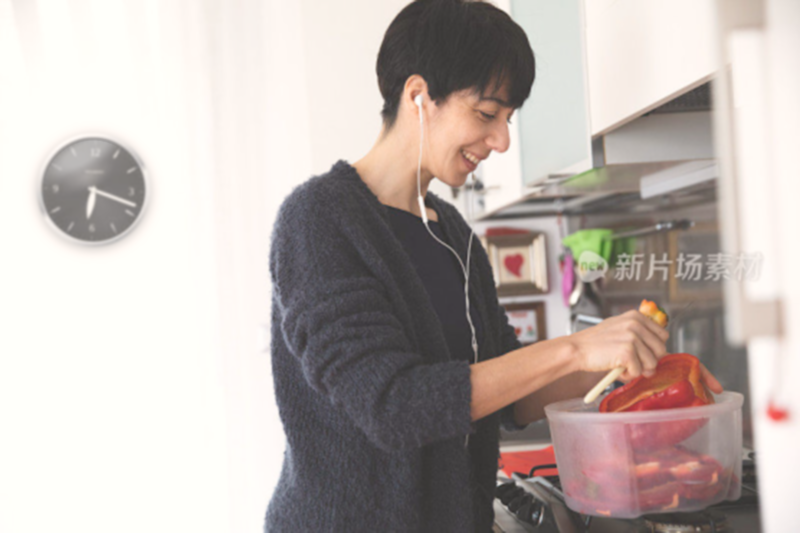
h=6 m=18
